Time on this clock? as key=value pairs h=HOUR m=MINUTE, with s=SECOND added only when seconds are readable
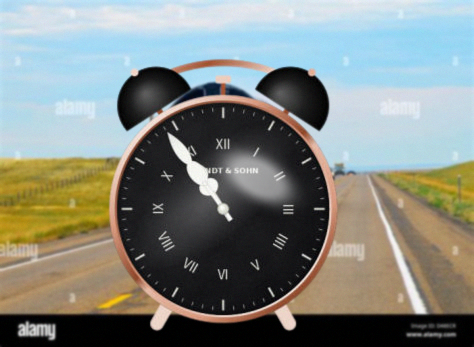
h=10 m=54
